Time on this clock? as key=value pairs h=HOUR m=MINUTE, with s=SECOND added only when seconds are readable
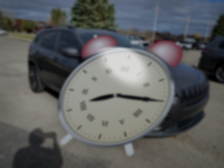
h=8 m=15
